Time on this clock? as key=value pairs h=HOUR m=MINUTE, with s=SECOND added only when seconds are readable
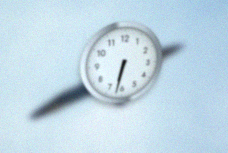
h=6 m=32
